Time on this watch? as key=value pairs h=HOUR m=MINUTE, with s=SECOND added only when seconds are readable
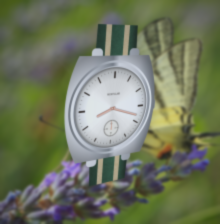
h=8 m=18
